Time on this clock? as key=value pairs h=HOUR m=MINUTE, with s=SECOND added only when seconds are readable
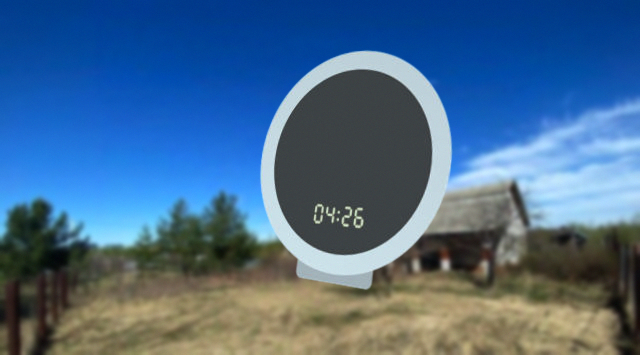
h=4 m=26
